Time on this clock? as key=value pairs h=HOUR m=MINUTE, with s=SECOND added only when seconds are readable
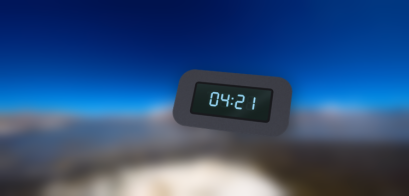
h=4 m=21
